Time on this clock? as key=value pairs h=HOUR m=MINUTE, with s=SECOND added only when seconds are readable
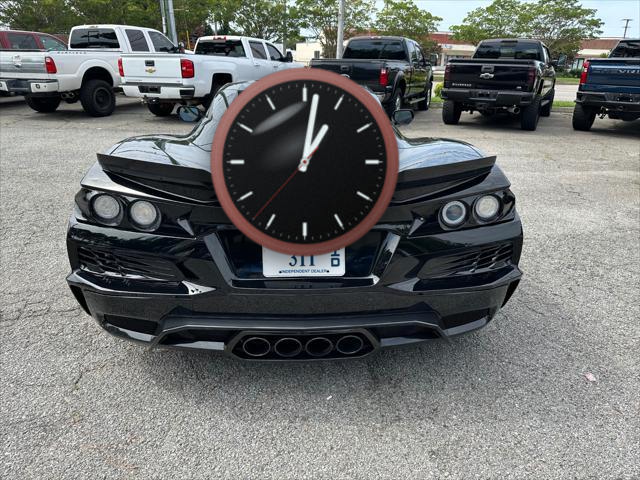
h=1 m=1 s=37
